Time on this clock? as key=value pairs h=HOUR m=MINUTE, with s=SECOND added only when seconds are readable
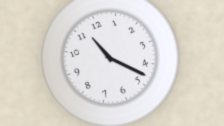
h=11 m=23
